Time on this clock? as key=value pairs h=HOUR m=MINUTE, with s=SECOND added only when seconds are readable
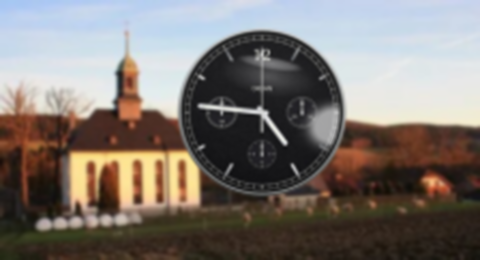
h=4 m=46
